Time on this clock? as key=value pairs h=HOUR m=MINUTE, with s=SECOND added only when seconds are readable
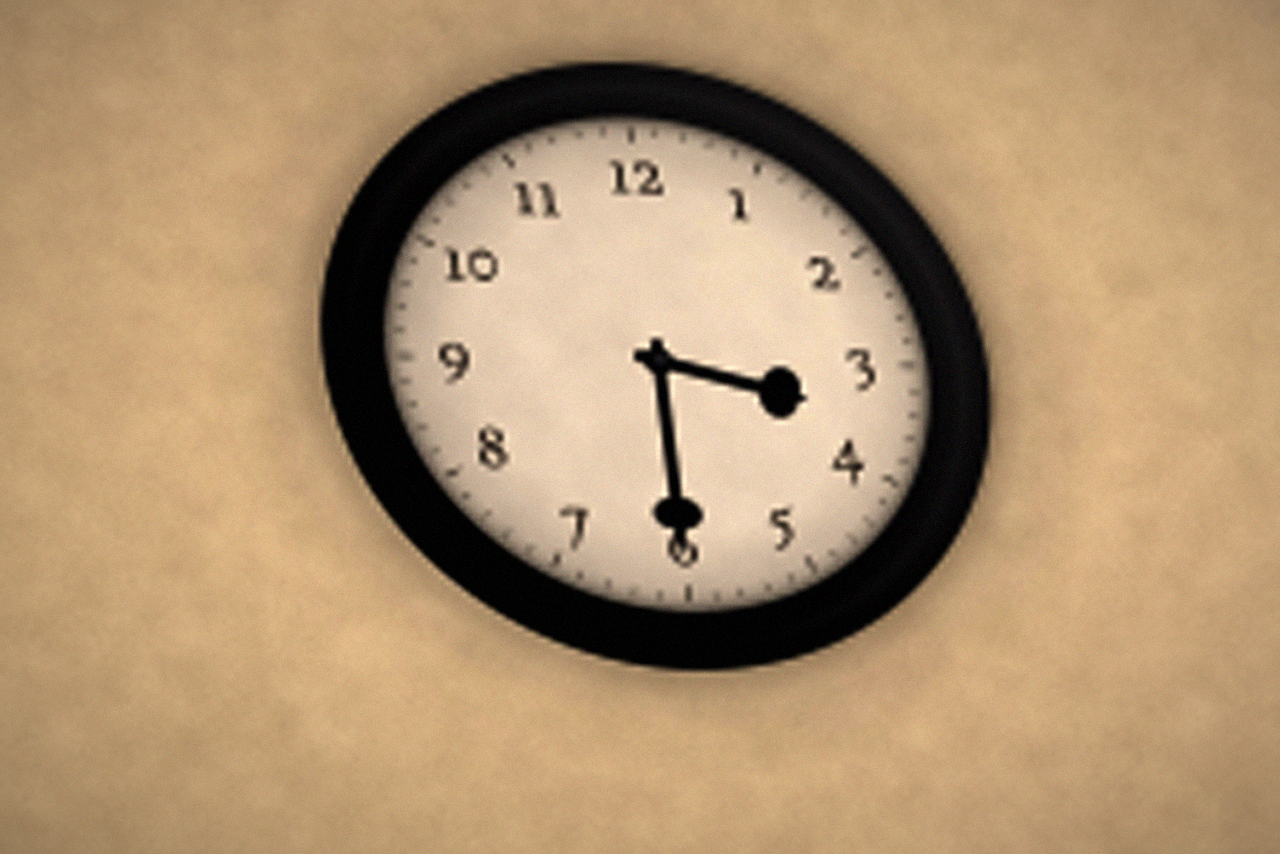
h=3 m=30
